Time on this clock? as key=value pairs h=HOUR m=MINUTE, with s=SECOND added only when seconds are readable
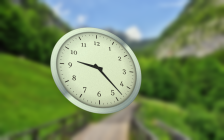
h=9 m=23
